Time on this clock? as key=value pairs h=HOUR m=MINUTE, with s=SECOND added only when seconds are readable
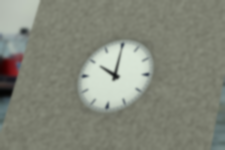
h=10 m=0
